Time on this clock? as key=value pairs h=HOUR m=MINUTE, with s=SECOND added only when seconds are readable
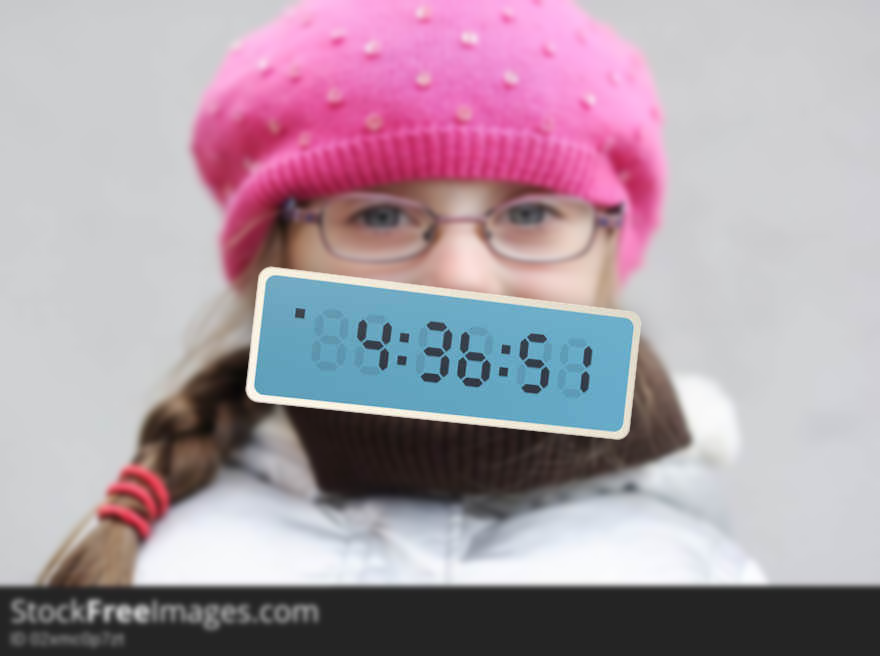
h=4 m=36 s=51
